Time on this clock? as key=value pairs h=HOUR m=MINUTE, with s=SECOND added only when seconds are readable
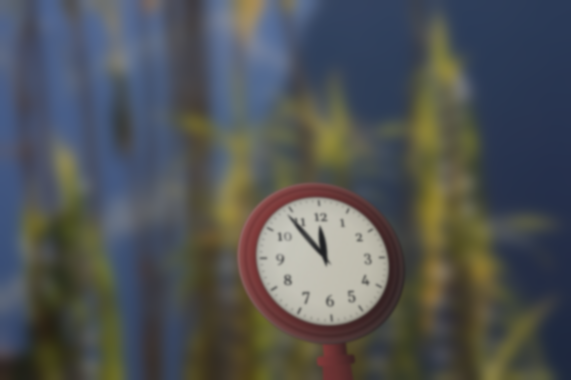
h=11 m=54
